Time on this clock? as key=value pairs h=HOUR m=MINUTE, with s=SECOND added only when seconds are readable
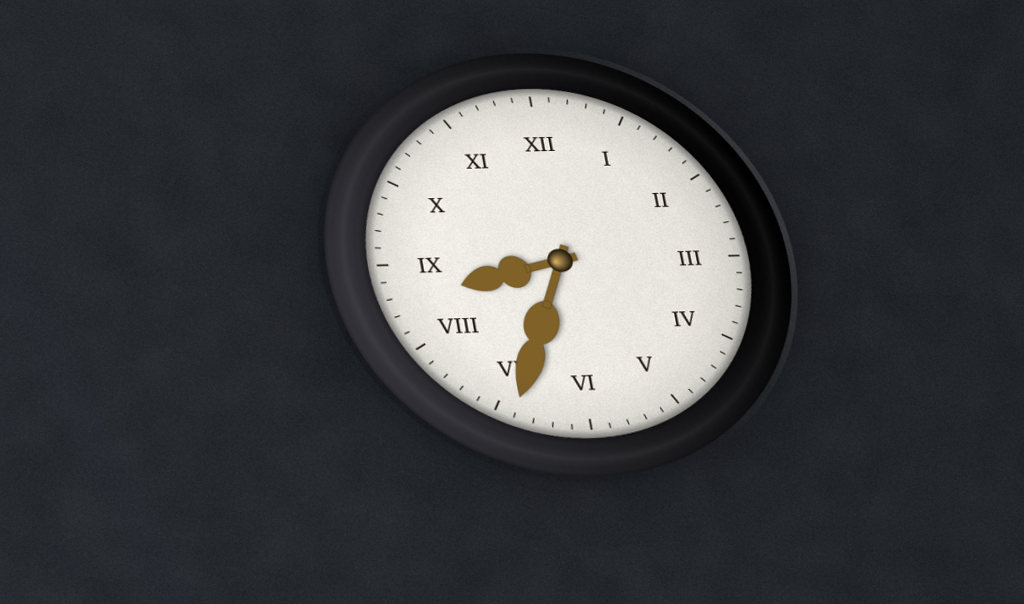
h=8 m=34
